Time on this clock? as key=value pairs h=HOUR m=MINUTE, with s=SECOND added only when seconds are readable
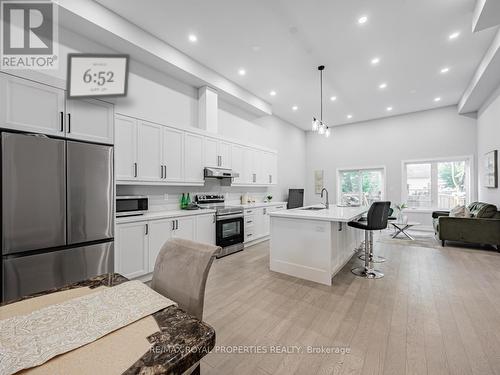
h=6 m=52
